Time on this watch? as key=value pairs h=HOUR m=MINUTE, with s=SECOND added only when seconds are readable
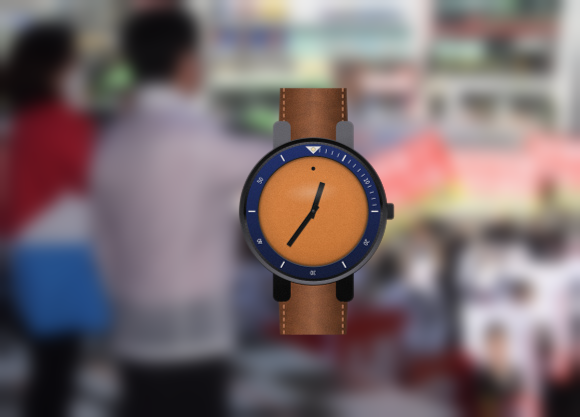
h=12 m=36
